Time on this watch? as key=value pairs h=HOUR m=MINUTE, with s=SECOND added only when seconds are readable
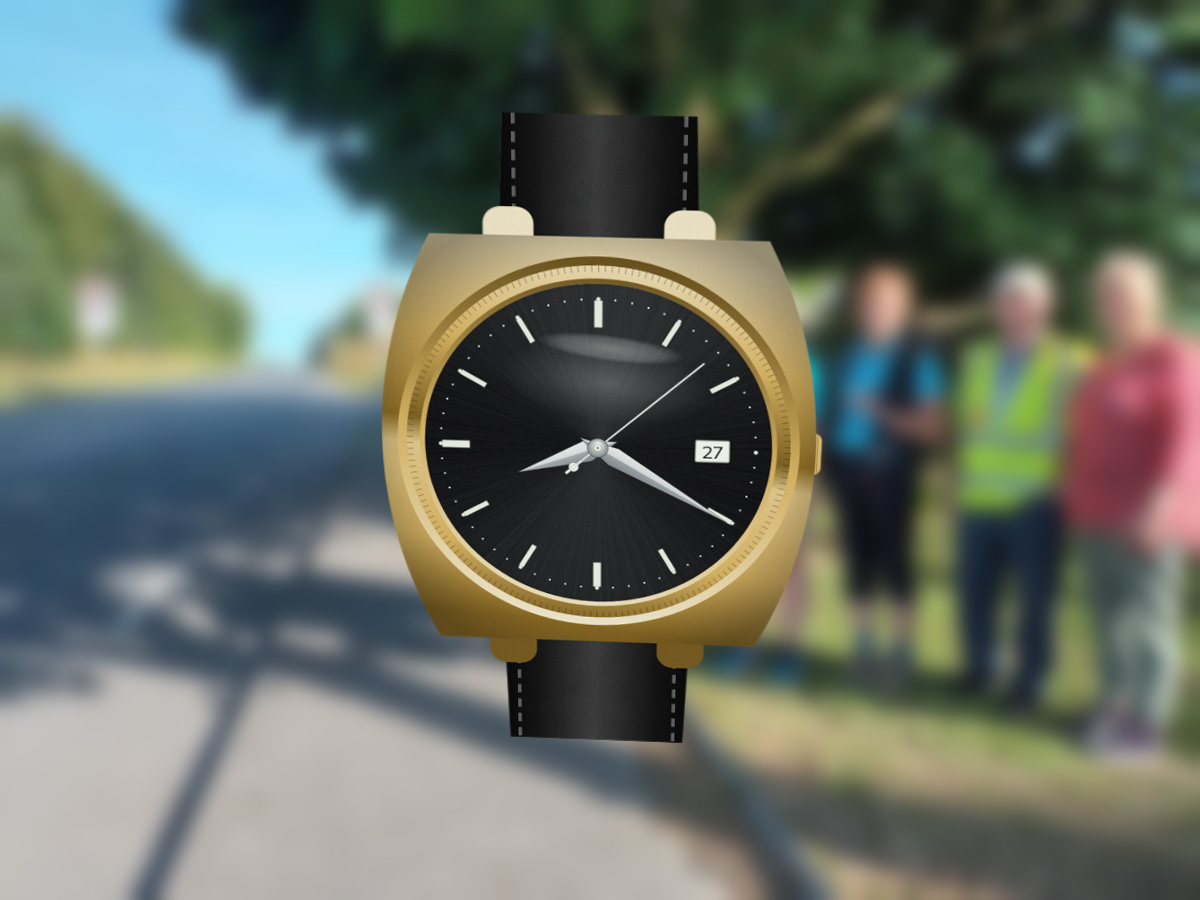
h=8 m=20 s=8
